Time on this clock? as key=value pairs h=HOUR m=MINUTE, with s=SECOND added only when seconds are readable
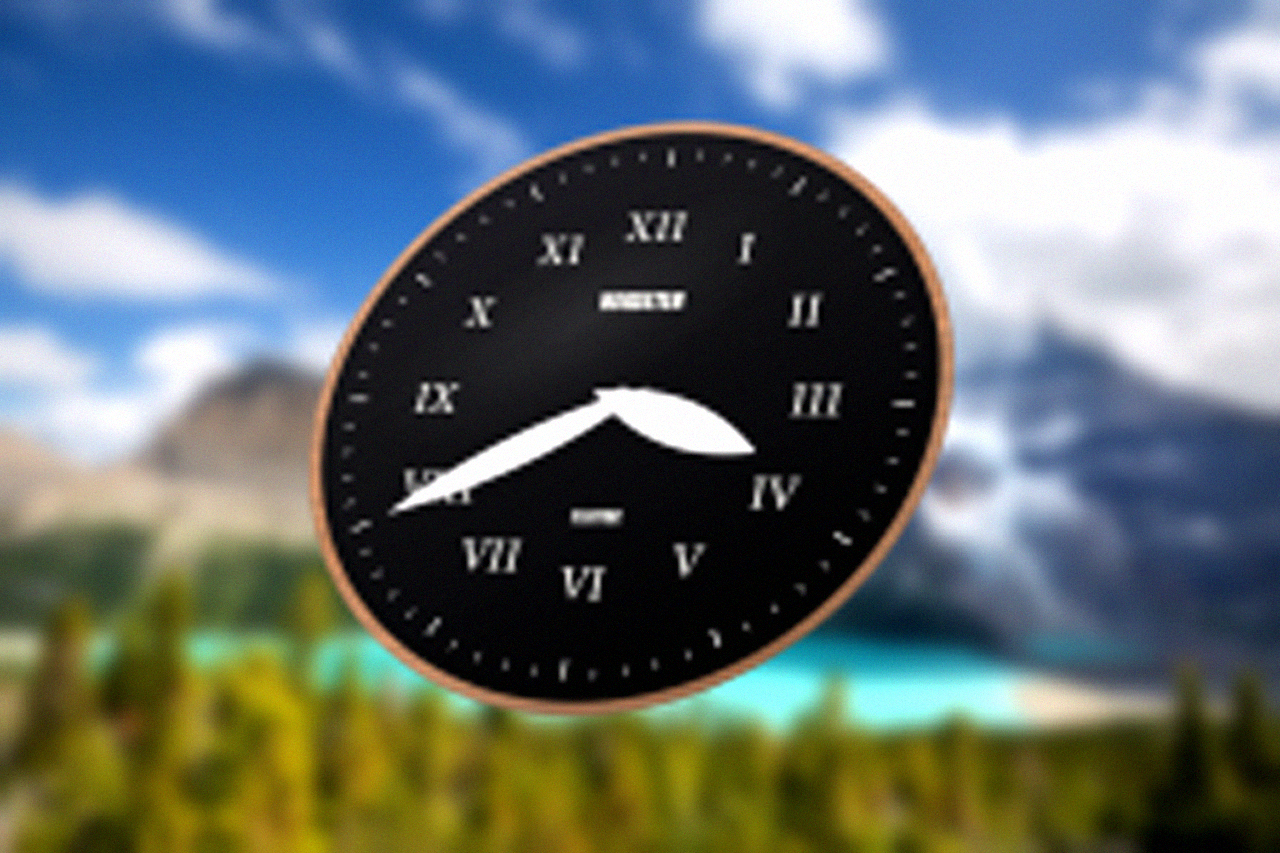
h=3 m=40
